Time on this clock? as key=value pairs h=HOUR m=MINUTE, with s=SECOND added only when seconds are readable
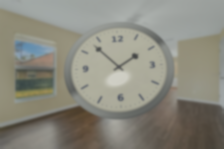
h=1 m=53
